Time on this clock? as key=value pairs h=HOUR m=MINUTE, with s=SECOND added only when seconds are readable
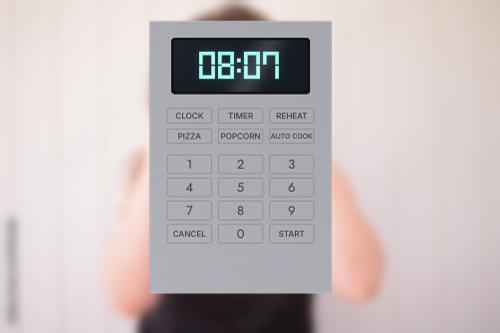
h=8 m=7
